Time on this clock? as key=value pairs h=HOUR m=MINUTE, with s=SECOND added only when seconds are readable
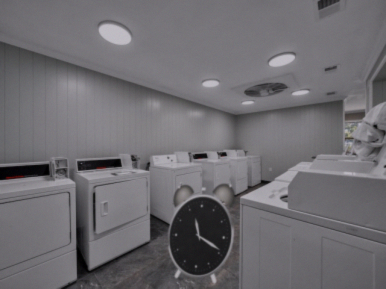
h=11 m=19
